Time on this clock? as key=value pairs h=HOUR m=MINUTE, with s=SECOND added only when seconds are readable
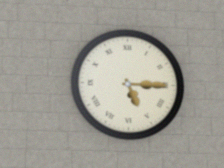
h=5 m=15
